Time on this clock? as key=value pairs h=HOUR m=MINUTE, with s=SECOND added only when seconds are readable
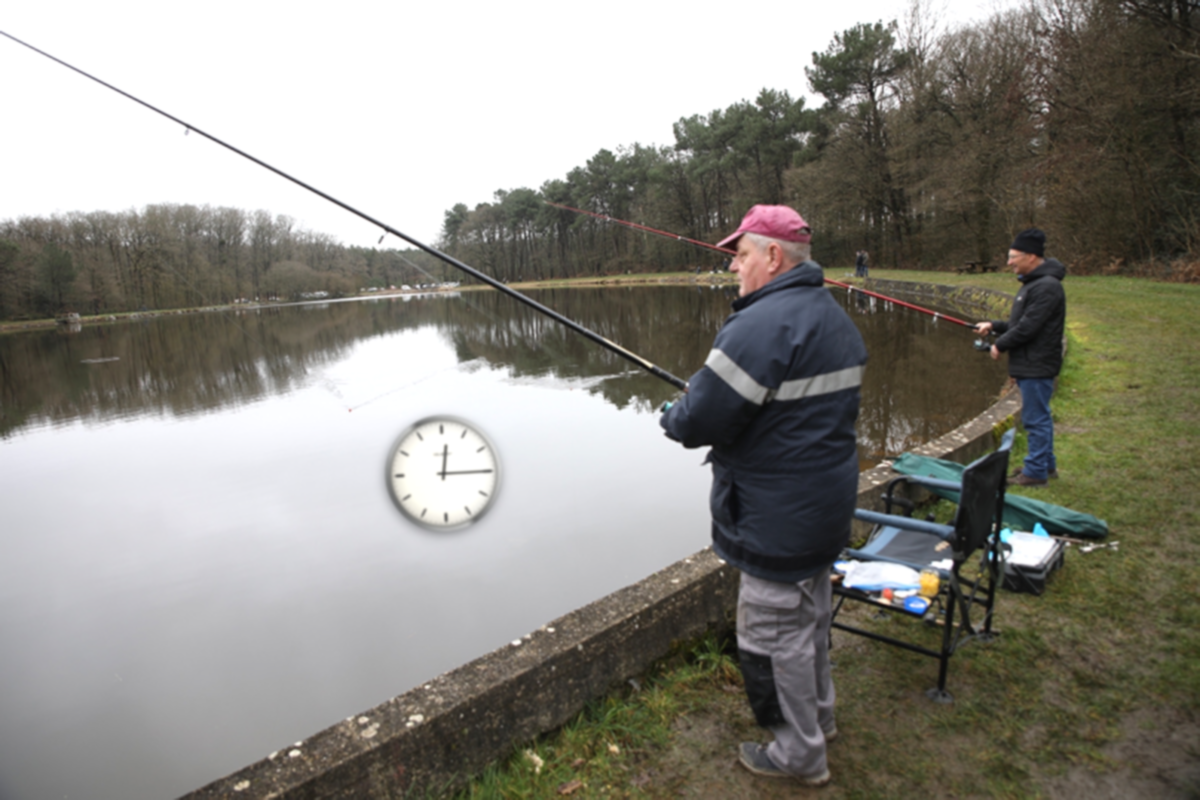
h=12 m=15
